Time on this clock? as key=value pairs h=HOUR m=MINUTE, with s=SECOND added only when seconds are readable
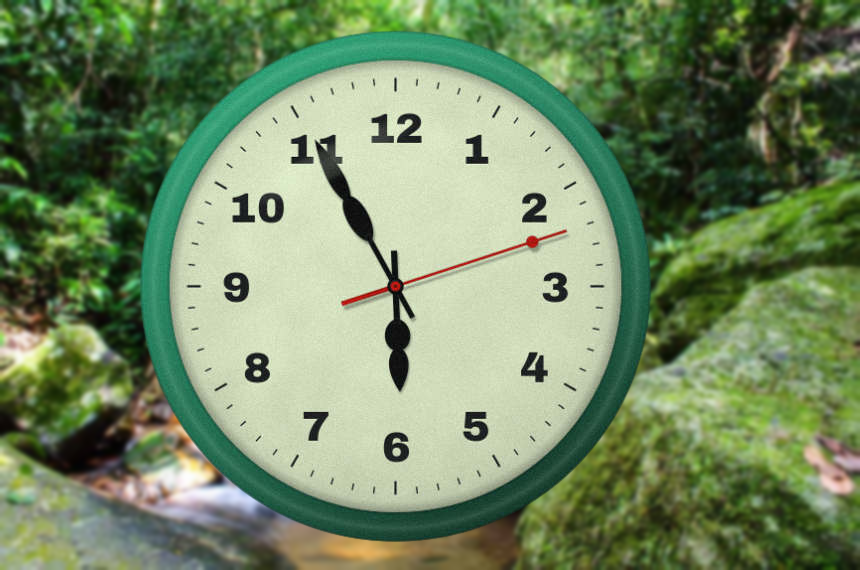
h=5 m=55 s=12
